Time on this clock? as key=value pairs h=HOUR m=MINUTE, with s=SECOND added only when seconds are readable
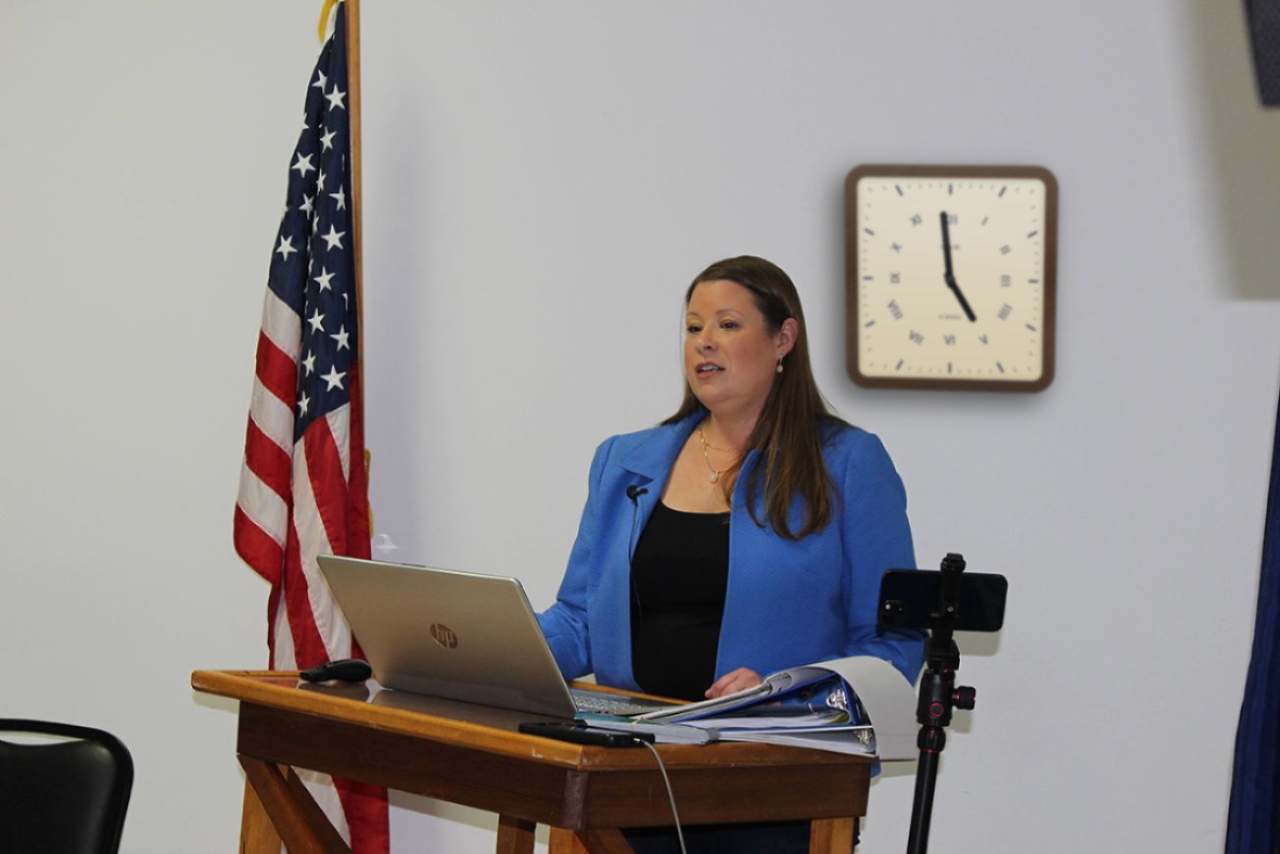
h=4 m=59
